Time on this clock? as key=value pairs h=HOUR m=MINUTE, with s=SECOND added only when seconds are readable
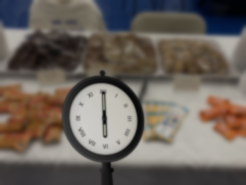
h=6 m=0
